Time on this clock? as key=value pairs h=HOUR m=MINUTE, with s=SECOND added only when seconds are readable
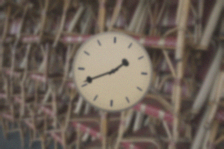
h=1 m=41
